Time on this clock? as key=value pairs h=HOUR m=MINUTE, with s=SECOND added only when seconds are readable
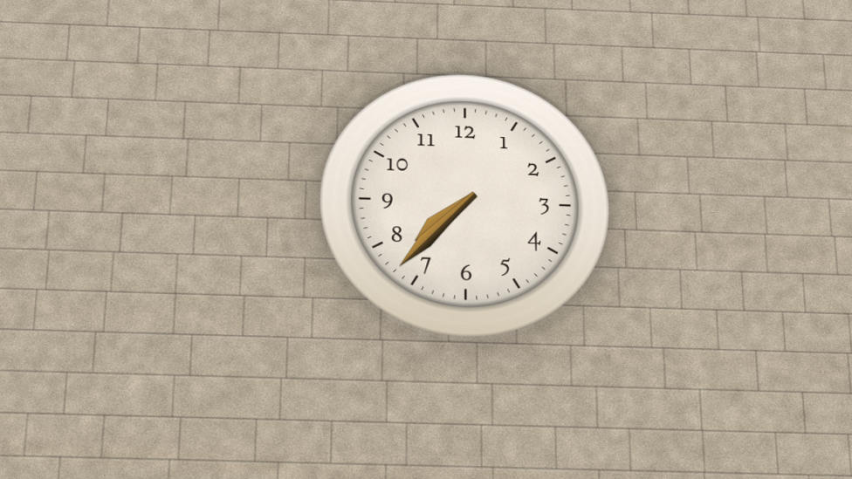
h=7 m=37
